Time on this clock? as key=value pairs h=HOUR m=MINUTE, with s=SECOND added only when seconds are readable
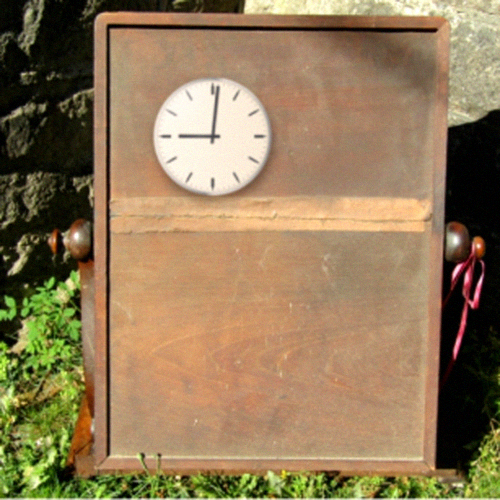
h=9 m=1
